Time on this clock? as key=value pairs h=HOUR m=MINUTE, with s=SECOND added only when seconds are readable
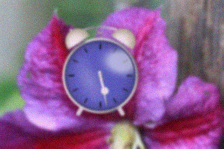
h=5 m=28
